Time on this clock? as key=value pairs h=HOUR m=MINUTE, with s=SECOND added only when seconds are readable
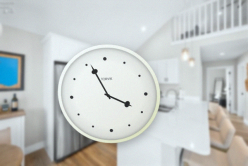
h=3 m=56
